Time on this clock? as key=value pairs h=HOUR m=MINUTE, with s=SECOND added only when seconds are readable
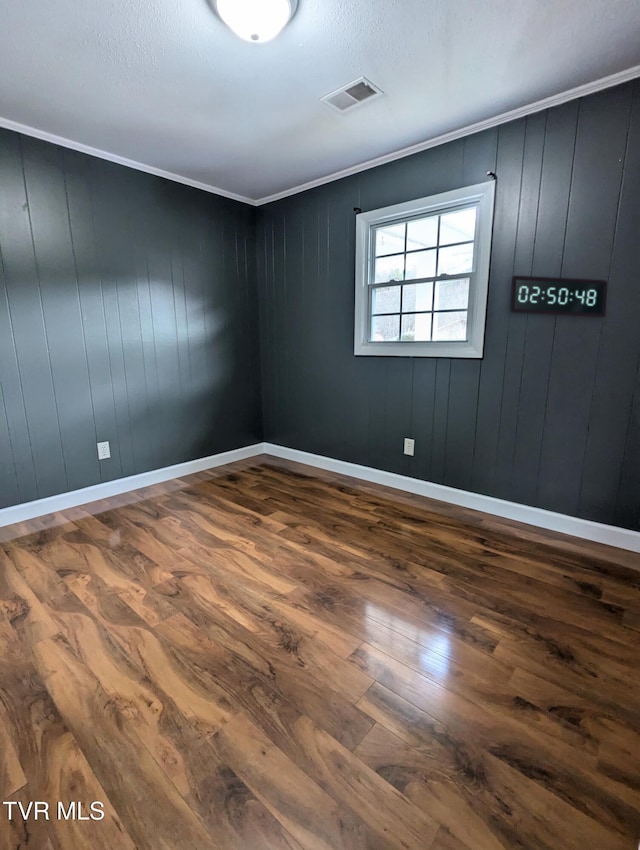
h=2 m=50 s=48
